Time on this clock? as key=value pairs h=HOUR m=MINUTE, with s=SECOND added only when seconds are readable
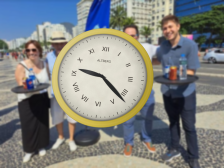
h=9 m=22
